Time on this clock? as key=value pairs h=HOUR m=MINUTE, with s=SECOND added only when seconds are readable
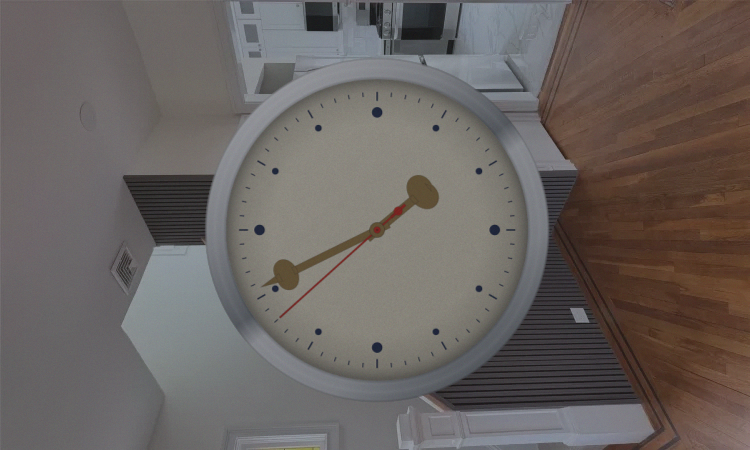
h=1 m=40 s=38
